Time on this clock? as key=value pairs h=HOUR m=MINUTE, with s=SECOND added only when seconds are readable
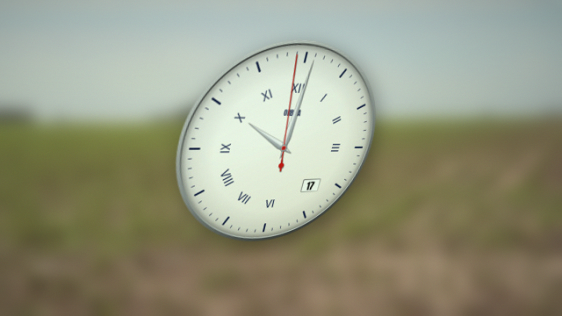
h=10 m=0 s=59
